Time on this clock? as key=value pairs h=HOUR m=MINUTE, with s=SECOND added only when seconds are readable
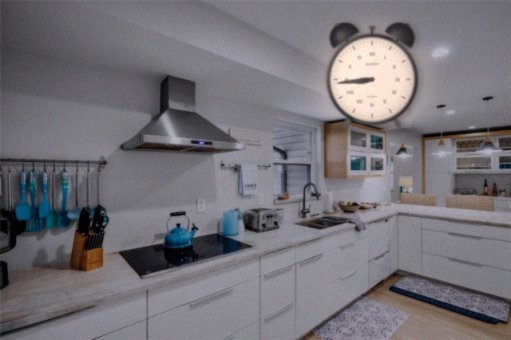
h=8 m=44
